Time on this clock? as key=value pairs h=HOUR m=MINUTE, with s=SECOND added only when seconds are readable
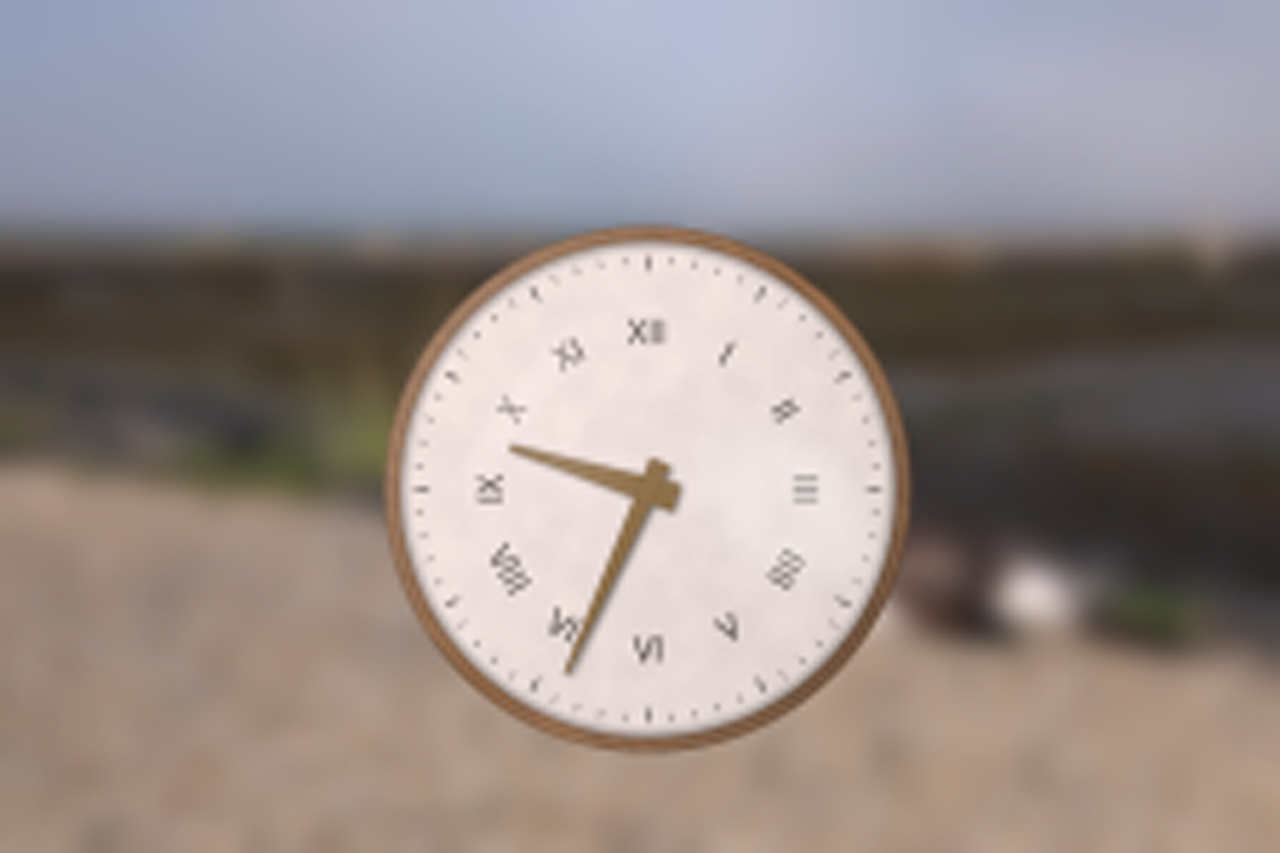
h=9 m=34
